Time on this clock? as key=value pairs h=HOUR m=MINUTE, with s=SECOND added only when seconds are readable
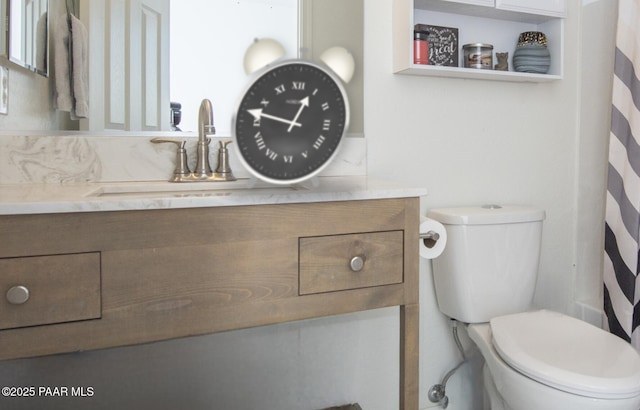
h=12 m=47
